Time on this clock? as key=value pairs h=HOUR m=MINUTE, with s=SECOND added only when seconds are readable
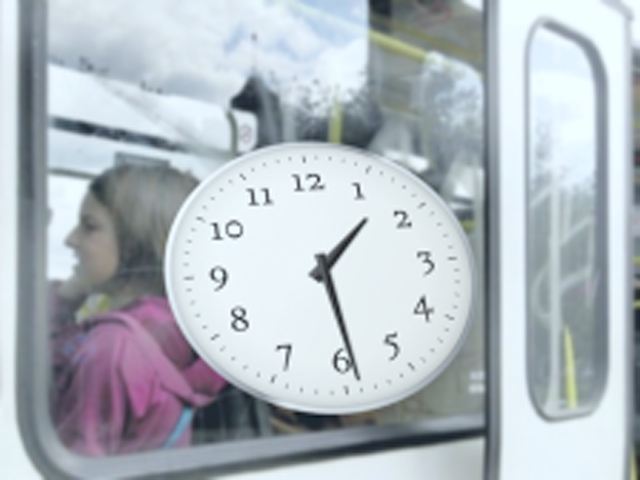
h=1 m=29
